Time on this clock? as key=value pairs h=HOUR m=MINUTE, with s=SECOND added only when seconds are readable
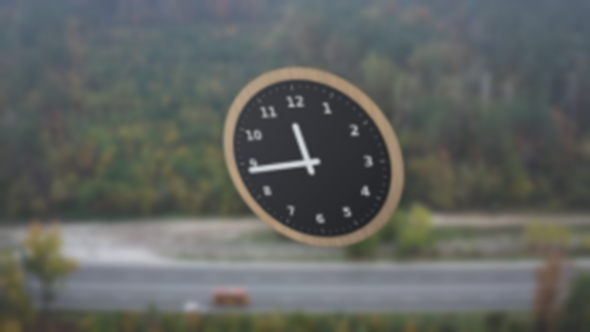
h=11 m=44
